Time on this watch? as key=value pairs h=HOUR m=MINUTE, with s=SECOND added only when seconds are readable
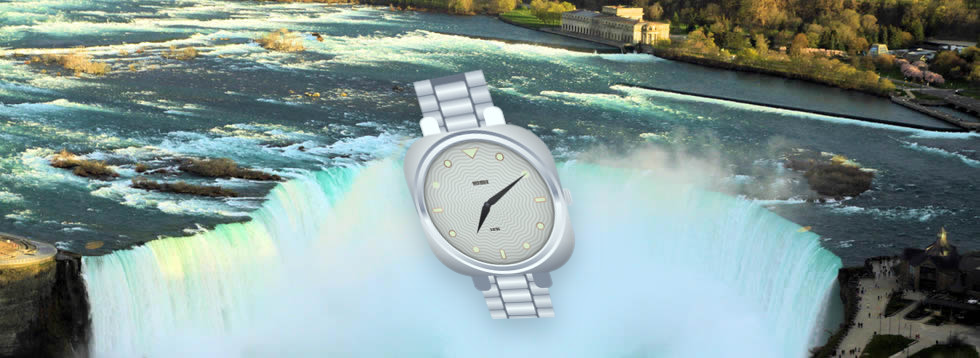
h=7 m=10
